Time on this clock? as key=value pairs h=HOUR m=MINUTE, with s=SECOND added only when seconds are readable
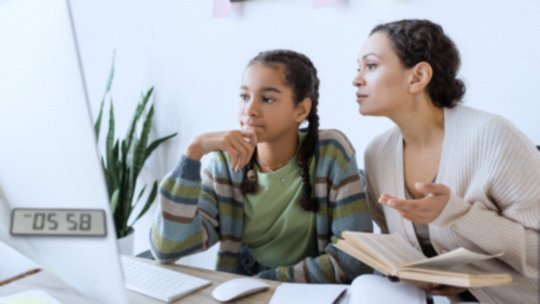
h=5 m=58
